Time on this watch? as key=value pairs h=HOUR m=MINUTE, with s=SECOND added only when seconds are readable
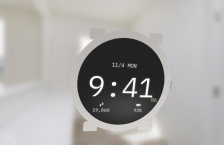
h=9 m=41
